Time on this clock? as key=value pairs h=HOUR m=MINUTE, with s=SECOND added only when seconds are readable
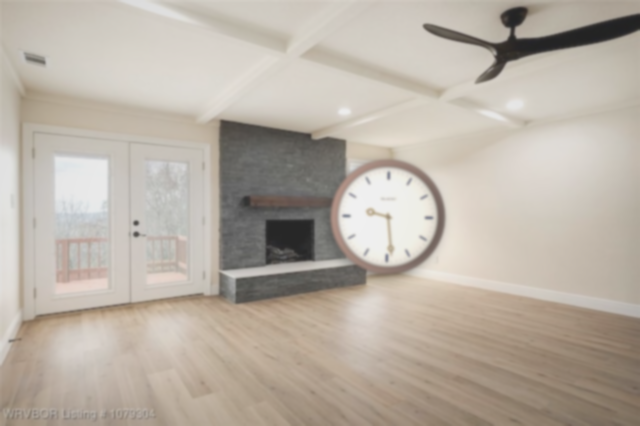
h=9 m=29
